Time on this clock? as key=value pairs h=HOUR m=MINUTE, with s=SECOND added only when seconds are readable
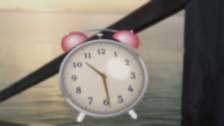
h=10 m=29
